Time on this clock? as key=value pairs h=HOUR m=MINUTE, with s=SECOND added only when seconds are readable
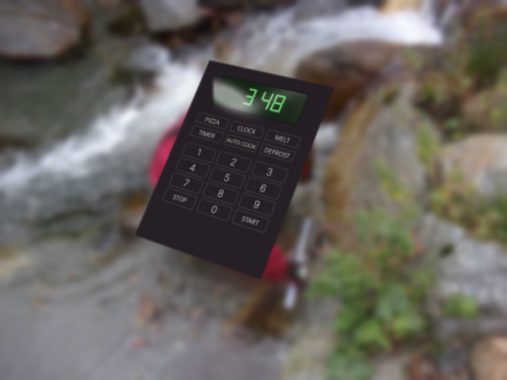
h=3 m=48
